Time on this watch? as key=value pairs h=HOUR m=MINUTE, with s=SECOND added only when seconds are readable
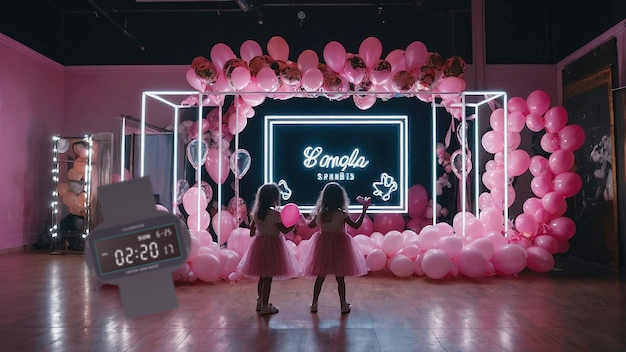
h=2 m=20 s=17
